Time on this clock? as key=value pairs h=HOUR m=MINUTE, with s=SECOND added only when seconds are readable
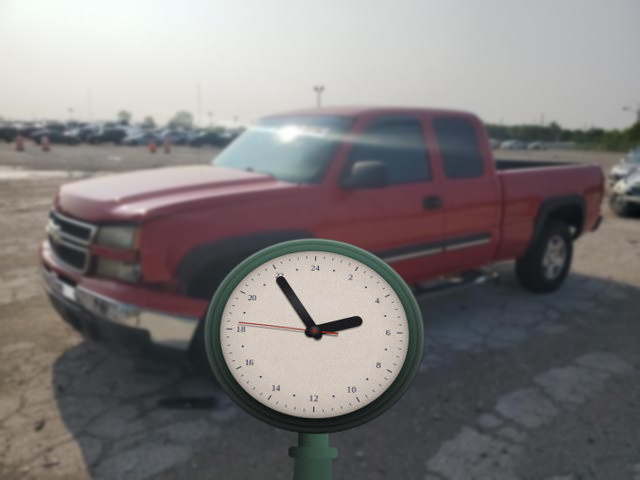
h=4 m=54 s=46
